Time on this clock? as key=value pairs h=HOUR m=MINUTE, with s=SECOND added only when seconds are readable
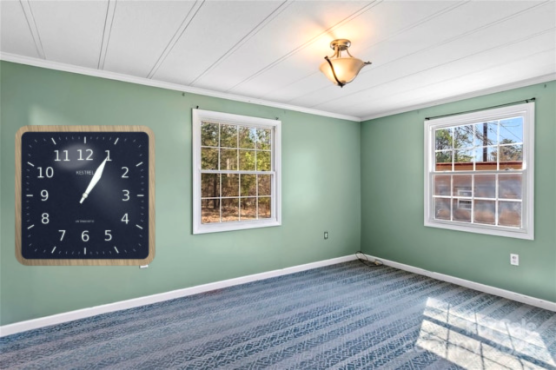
h=1 m=5
